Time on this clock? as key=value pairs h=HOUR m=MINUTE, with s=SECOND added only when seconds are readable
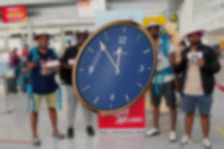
h=11 m=53
